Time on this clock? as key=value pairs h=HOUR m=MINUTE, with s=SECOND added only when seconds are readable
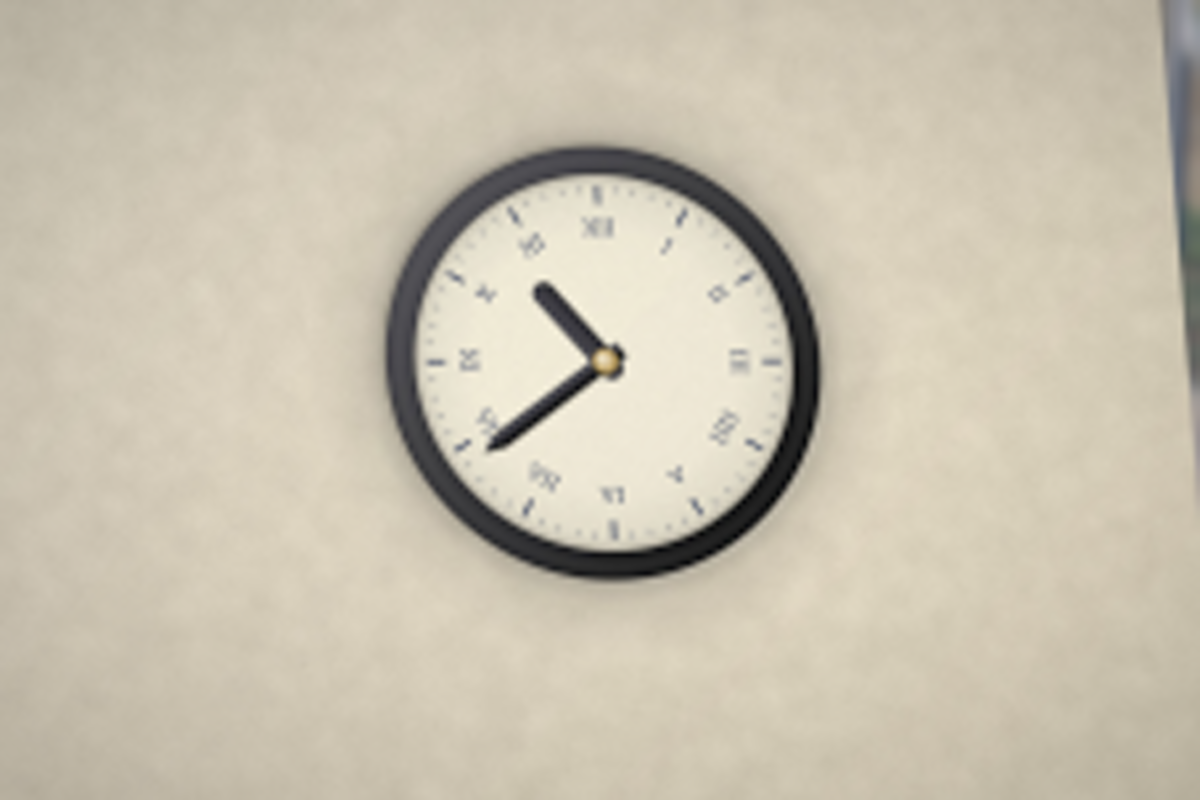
h=10 m=39
